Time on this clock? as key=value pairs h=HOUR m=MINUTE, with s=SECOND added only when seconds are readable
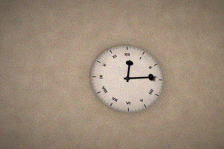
h=12 m=14
